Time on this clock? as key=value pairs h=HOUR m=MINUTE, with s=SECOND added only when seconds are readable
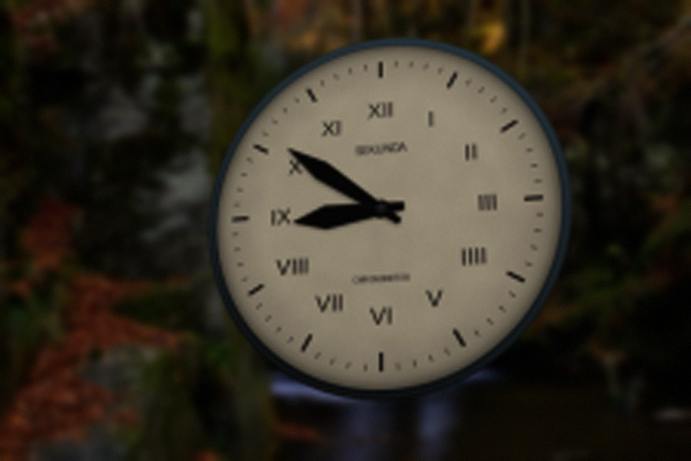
h=8 m=51
